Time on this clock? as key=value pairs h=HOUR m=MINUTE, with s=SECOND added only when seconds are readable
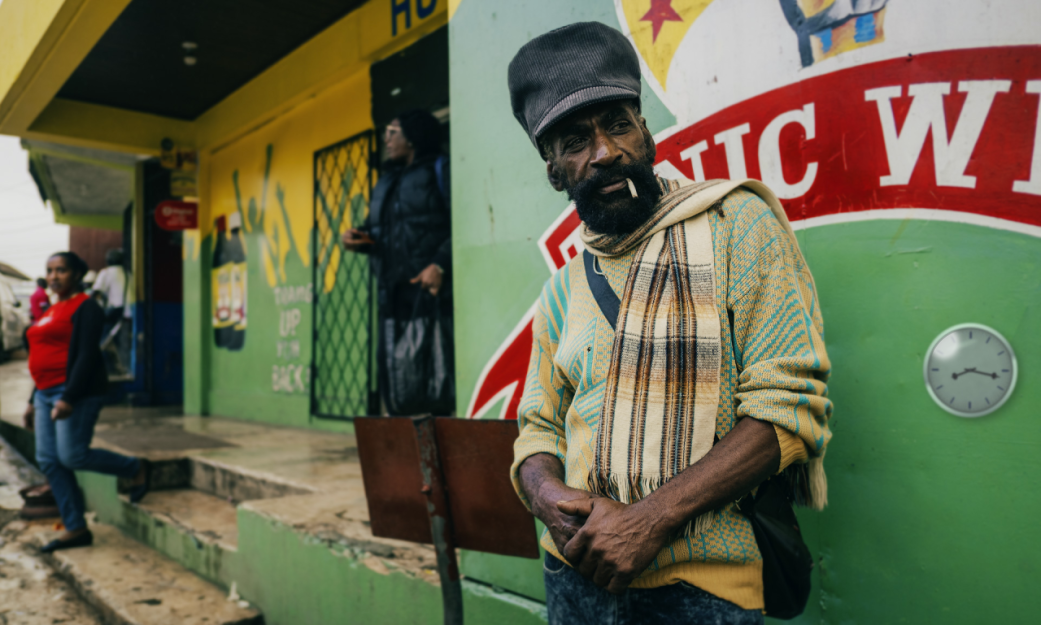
h=8 m=17
